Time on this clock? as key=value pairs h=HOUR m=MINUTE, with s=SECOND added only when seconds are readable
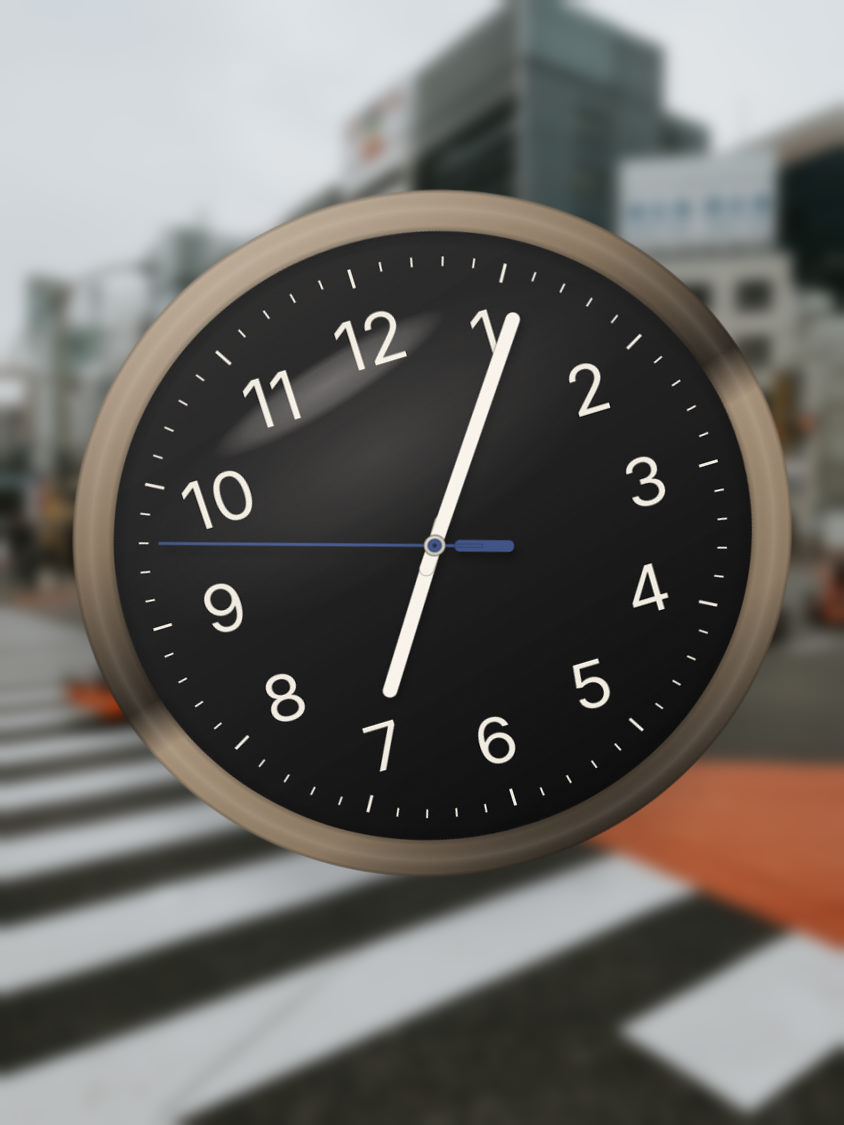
h=7 m=5 s=48
